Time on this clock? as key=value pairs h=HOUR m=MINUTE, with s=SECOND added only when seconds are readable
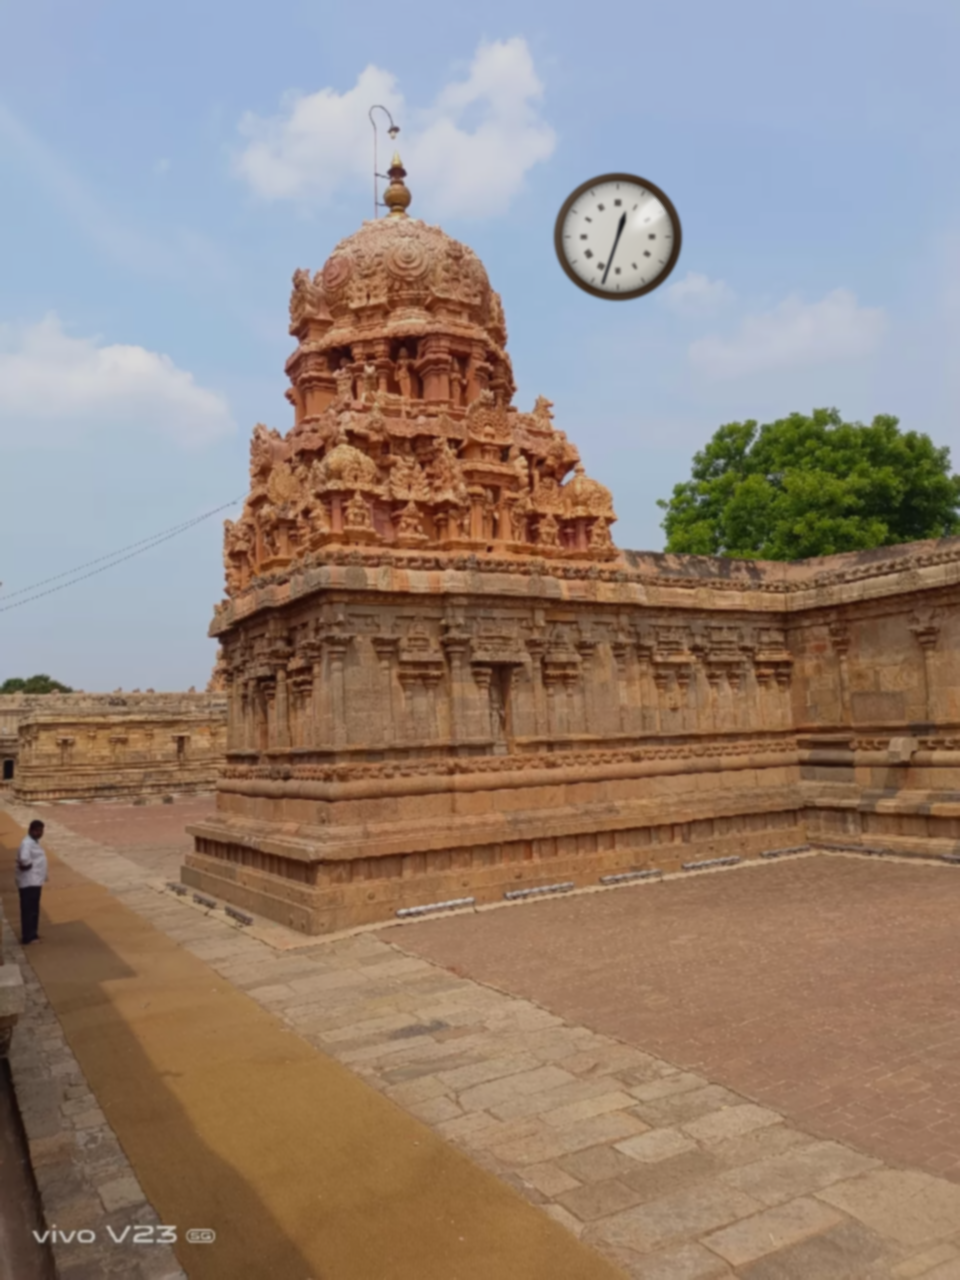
h=12 m=33
